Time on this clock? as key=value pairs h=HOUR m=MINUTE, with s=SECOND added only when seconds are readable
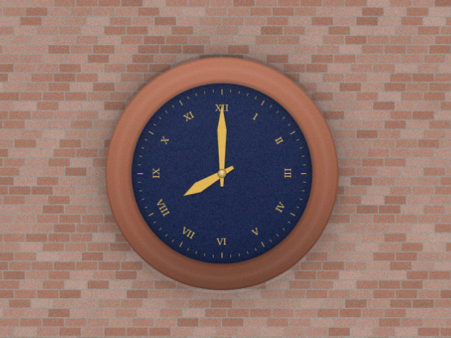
h=8 m=0
